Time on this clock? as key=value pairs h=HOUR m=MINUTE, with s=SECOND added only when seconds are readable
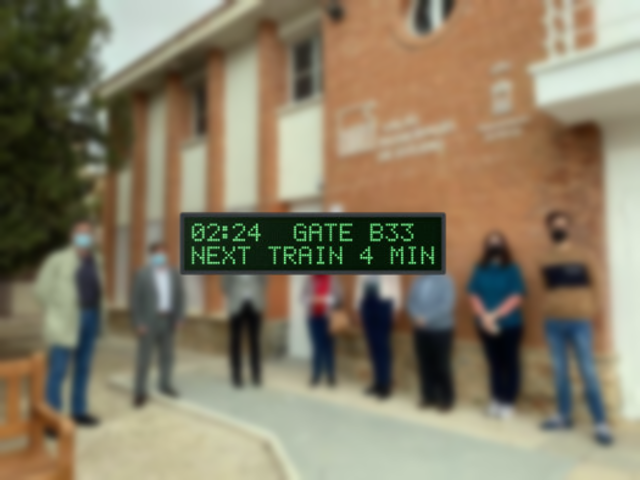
h=2 m=24
